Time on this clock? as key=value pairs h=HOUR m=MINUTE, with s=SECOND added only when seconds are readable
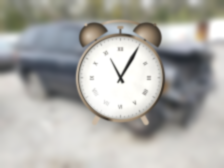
h=11 m=5
